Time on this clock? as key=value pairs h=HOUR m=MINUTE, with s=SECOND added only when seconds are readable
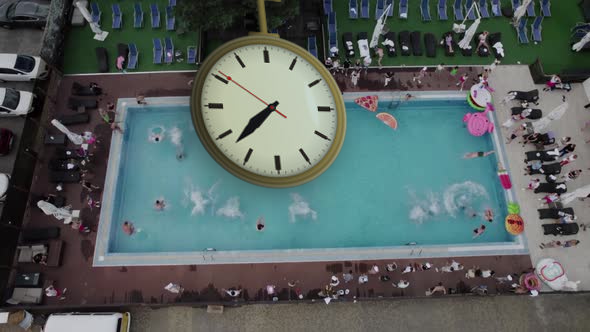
h=7 m=37 s=51
